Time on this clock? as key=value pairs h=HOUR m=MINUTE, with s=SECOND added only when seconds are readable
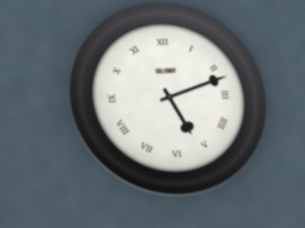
h=5 m=12
